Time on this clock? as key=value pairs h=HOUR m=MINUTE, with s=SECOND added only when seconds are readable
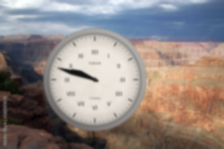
h=9 m=48
